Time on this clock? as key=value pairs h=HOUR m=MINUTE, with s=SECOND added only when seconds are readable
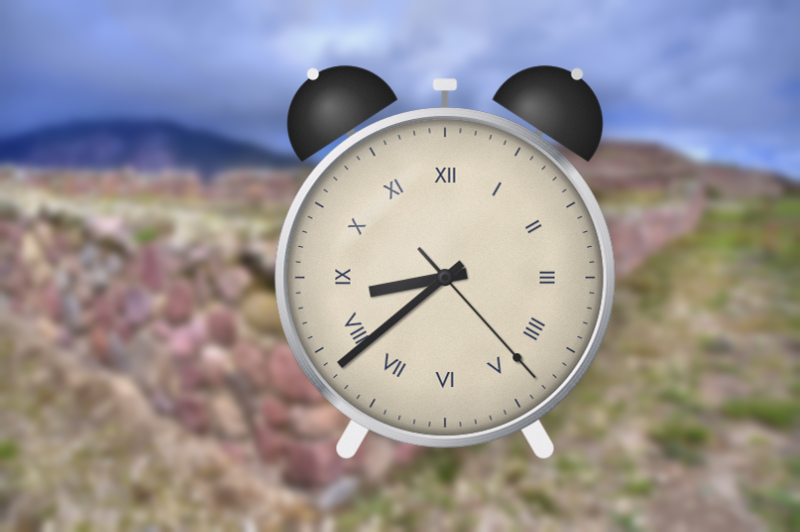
h=8 m=38 s=23
